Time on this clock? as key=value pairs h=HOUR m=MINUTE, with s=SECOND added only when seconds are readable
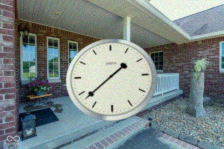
h=1 m=38
